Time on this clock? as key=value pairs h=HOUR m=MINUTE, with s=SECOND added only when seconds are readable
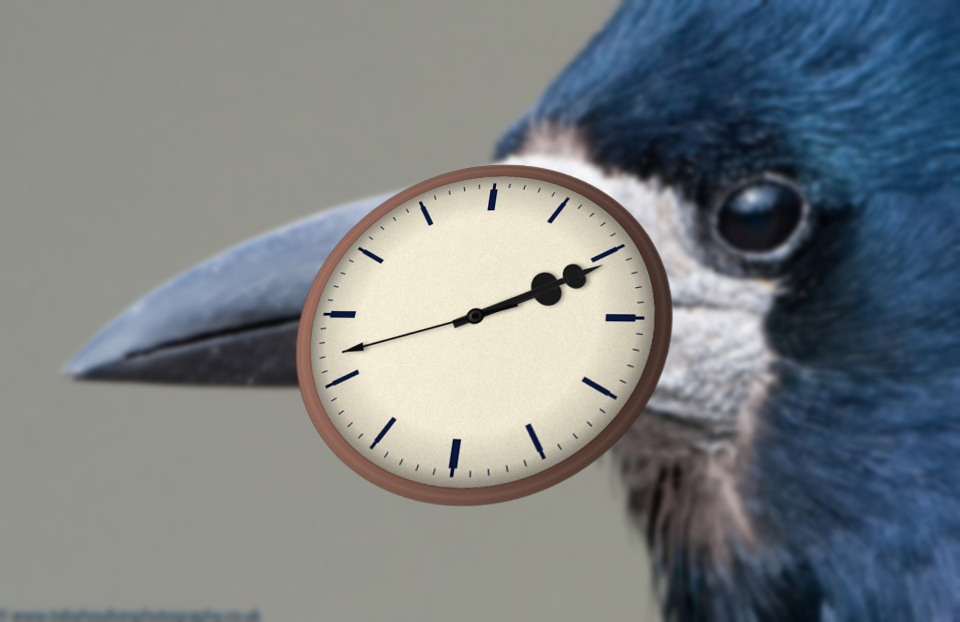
h=2 m=10 s=42
